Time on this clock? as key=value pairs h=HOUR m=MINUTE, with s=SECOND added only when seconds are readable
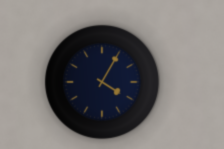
h=4 m=5
